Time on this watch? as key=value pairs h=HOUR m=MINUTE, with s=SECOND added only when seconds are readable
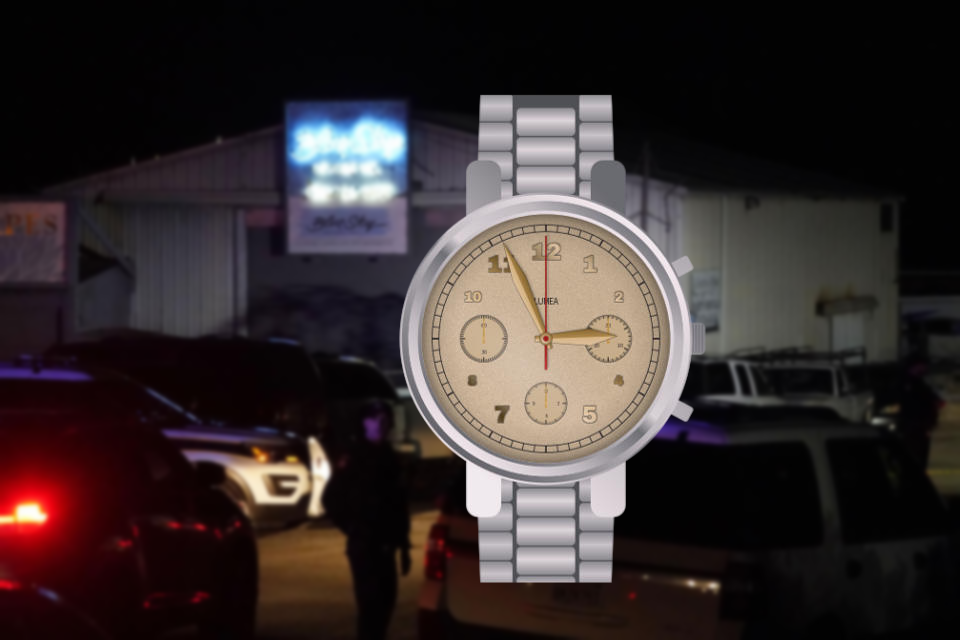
h=2 m=56
